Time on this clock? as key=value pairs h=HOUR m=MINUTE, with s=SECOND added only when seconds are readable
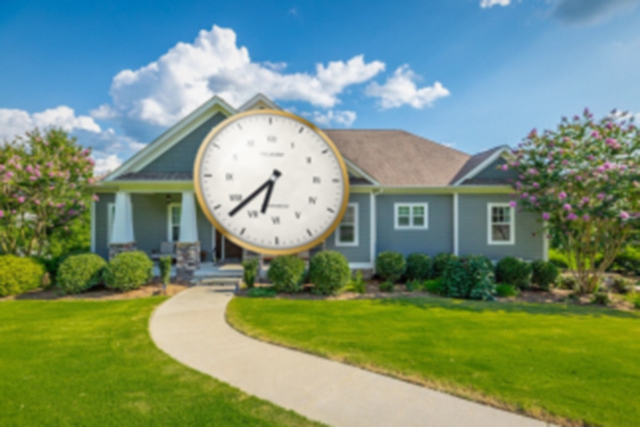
h=6 m=38
